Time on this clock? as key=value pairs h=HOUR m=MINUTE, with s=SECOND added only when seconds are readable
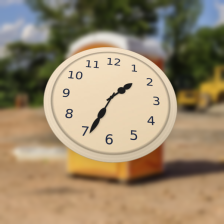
h=1 m=34
